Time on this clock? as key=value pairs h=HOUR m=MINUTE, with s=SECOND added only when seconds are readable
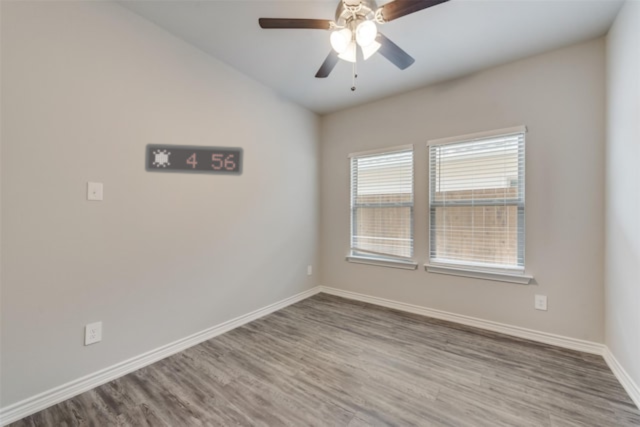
h=4 m=56
